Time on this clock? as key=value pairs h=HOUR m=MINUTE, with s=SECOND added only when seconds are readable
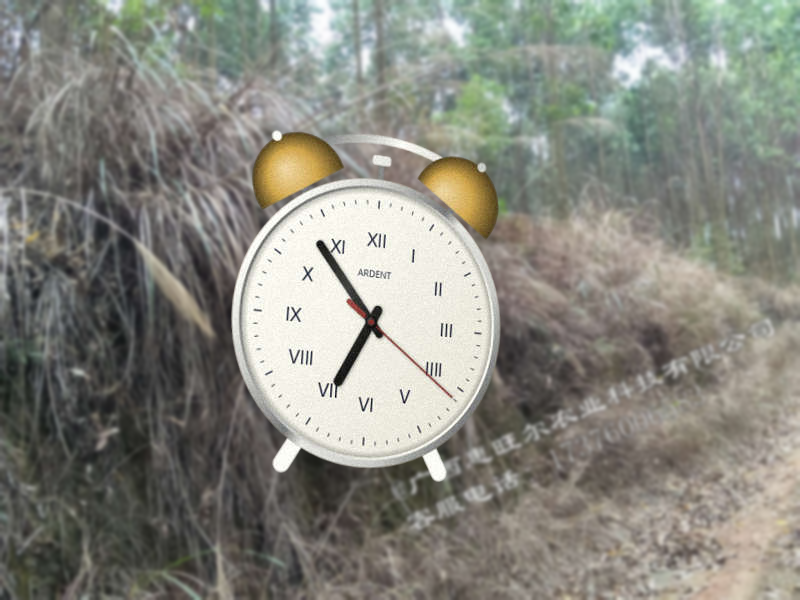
h=6 m=53 s=21
